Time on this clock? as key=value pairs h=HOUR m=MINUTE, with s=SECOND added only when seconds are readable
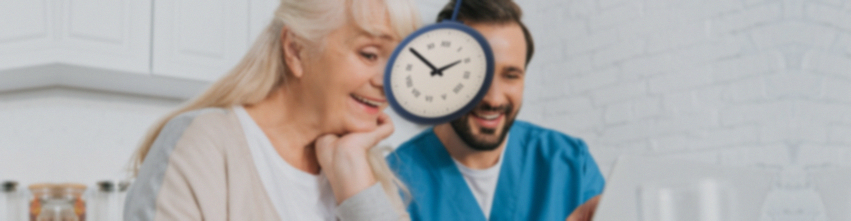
h=1 m=50
